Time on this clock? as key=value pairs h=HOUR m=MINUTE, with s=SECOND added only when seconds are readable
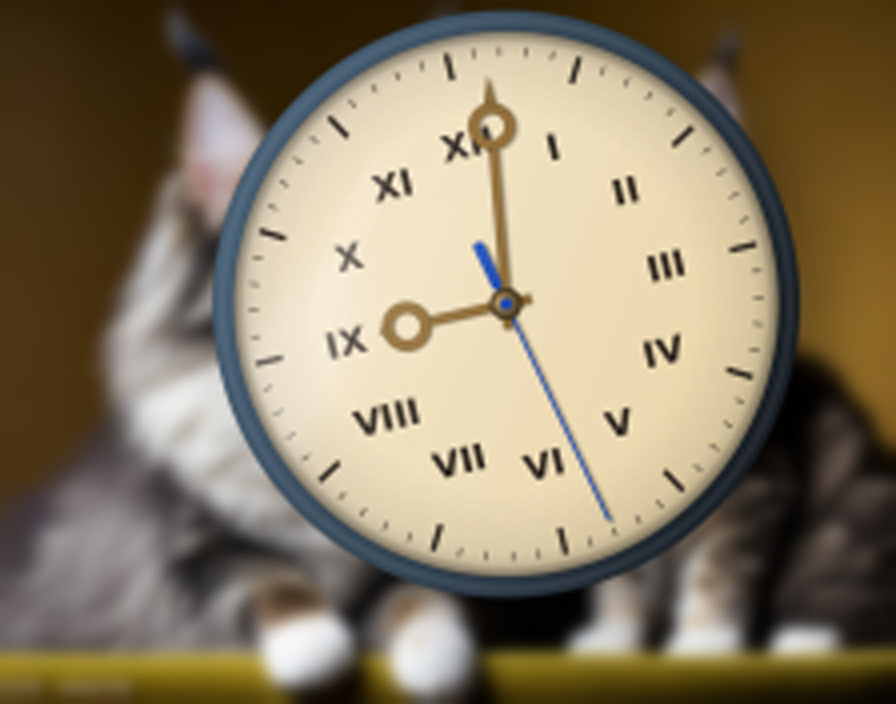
h=9 m=1 s=28
